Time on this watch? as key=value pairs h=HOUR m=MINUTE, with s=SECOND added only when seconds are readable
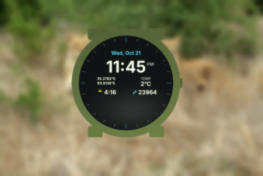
h=11 m=45
